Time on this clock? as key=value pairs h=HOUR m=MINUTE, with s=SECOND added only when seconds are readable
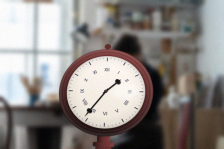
h=1 m=36
